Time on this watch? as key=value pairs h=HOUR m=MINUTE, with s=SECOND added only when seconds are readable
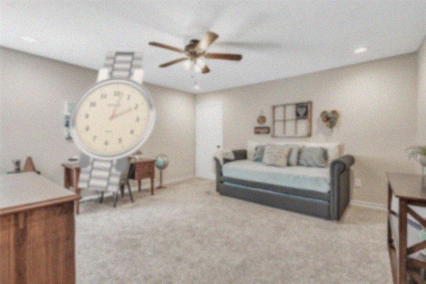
h=2 m=2
